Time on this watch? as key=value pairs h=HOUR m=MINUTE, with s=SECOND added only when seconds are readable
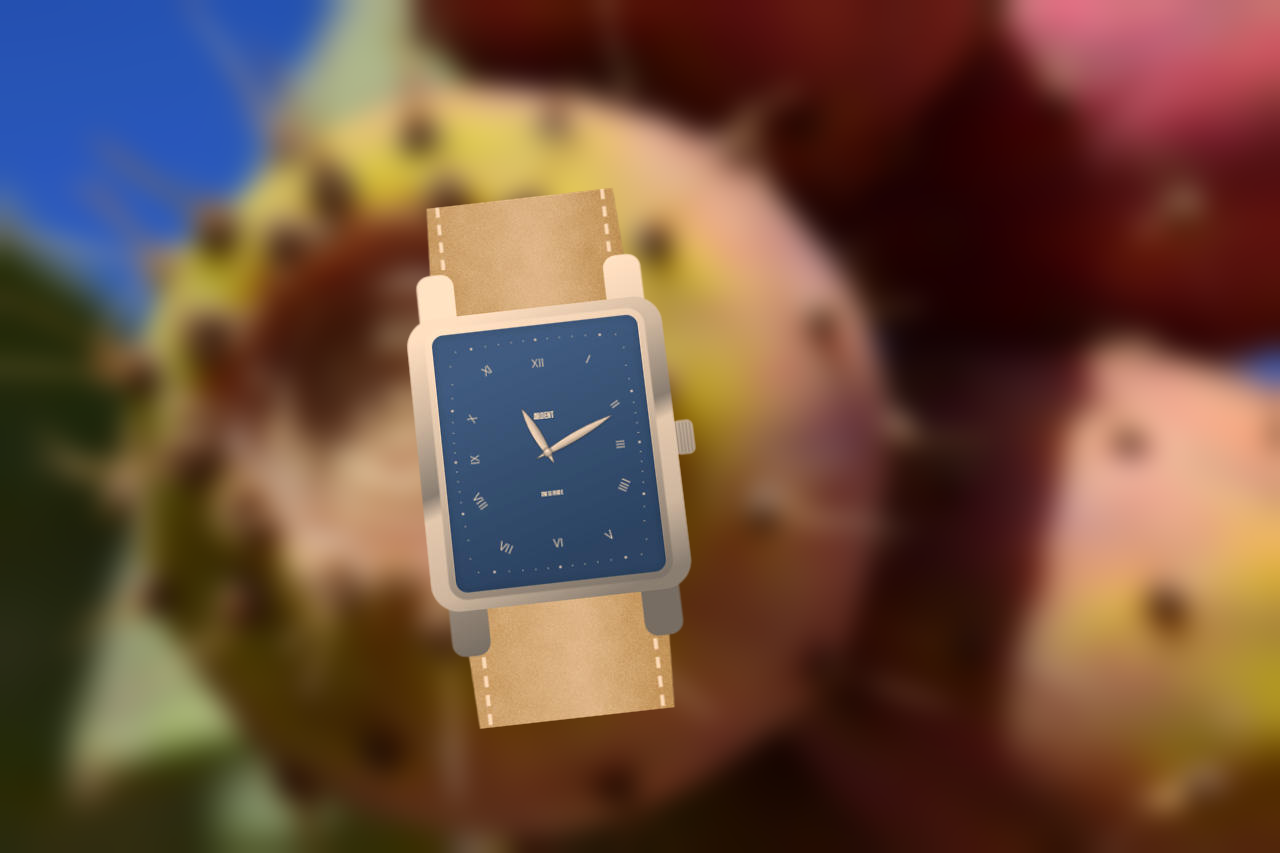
h=11 m=11
